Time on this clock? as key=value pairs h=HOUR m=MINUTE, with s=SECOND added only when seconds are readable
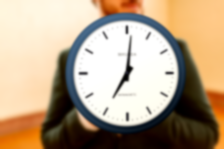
h=7 m=1
